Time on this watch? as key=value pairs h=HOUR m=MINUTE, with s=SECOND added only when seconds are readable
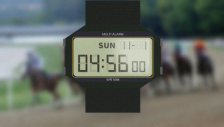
h=4 m=56 s=0
